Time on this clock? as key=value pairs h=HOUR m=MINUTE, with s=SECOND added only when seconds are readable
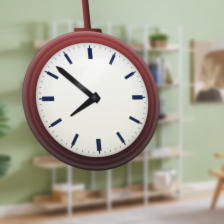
h=7 m=52
